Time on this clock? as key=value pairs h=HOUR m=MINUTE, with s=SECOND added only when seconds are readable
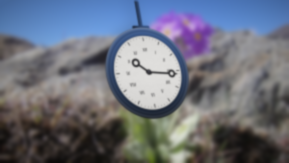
h=10 m=16
